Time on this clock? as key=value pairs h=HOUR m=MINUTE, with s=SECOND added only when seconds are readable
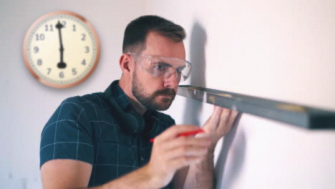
h=5 m=59
